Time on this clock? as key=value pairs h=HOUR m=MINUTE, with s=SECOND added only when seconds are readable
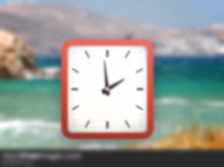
h=1 m=59
